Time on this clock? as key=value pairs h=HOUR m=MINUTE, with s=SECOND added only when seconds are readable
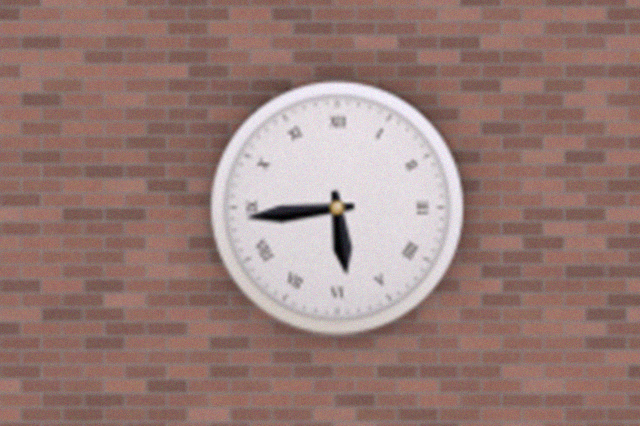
h=5 m=44
